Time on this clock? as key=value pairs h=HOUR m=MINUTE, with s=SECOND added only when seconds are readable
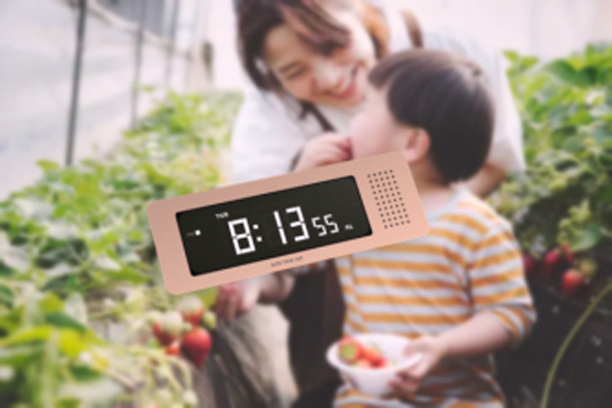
h=8 m=13 s=55
